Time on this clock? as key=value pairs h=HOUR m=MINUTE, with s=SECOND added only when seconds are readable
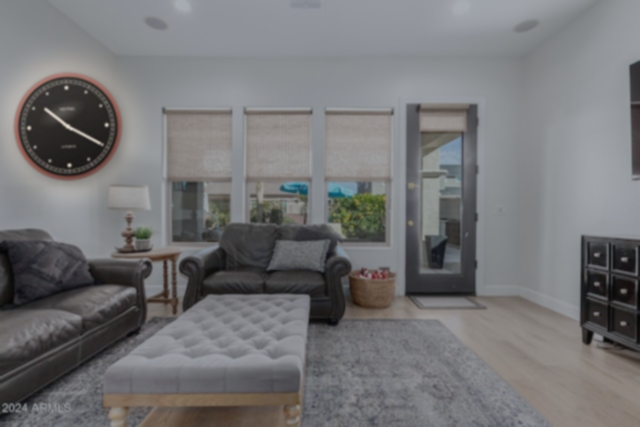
h=10 m=20
